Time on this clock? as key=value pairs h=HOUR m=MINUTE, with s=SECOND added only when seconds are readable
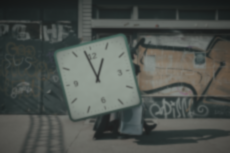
h=12 m=58
